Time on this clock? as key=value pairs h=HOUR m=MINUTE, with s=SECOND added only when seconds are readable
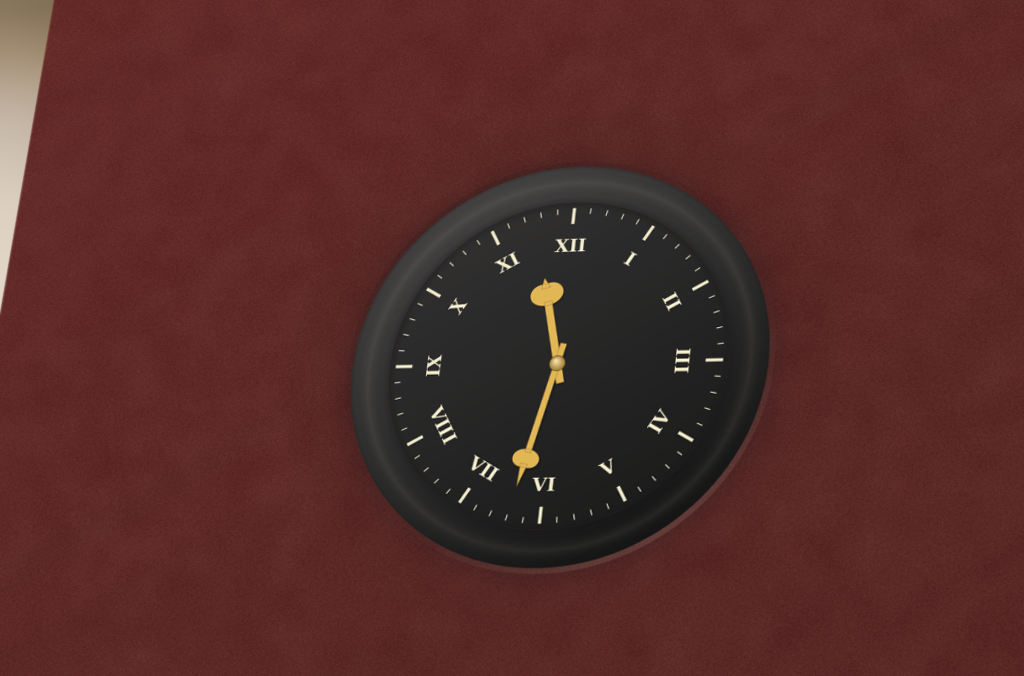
h=11 m=32
